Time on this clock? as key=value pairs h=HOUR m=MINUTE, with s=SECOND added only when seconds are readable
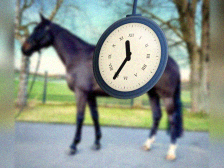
h=11 m=35
